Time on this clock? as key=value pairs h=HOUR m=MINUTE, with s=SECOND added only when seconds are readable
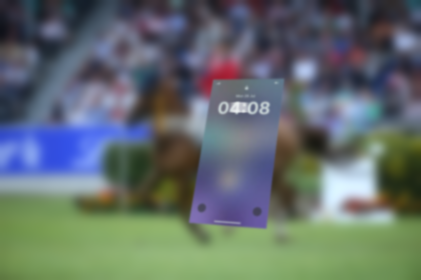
h=4 m=8
